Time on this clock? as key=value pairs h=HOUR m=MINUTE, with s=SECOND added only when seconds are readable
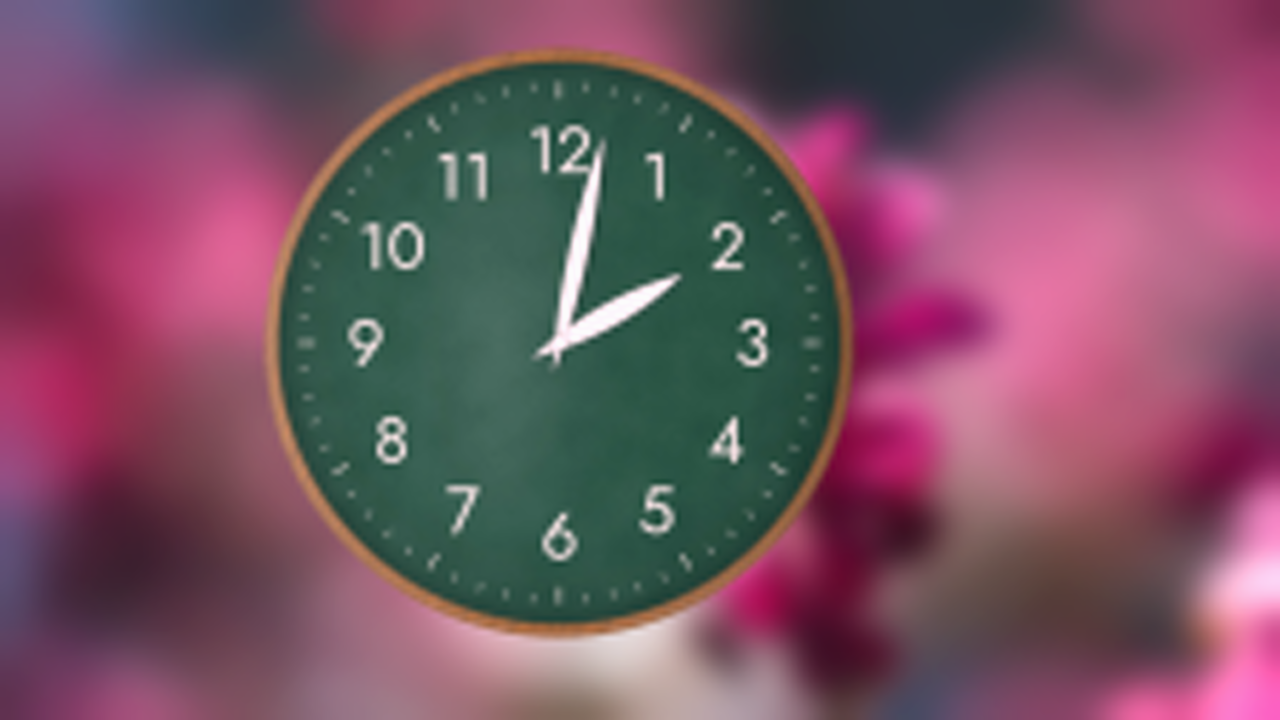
h=2 m=2
